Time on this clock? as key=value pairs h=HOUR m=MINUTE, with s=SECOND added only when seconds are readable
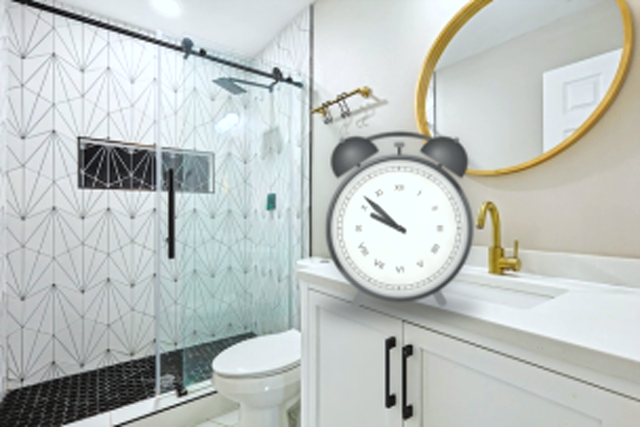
h=9 m=52
